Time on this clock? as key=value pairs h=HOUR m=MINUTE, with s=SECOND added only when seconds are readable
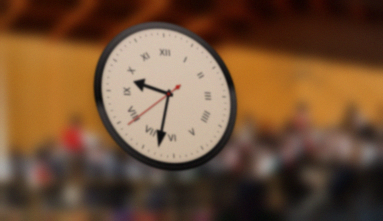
h=9 m=32 s=39
